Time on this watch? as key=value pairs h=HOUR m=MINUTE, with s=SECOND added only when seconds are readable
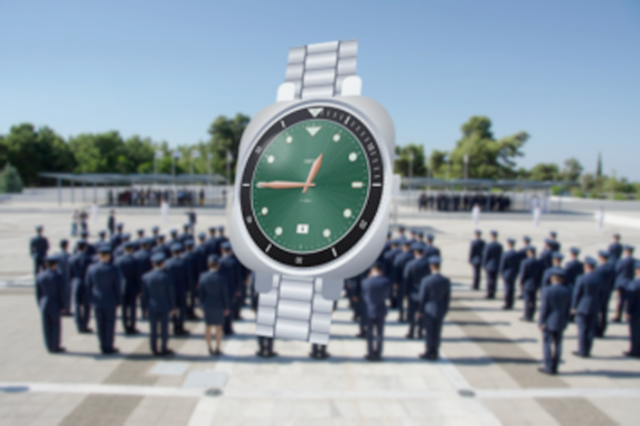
h=12 m=45
